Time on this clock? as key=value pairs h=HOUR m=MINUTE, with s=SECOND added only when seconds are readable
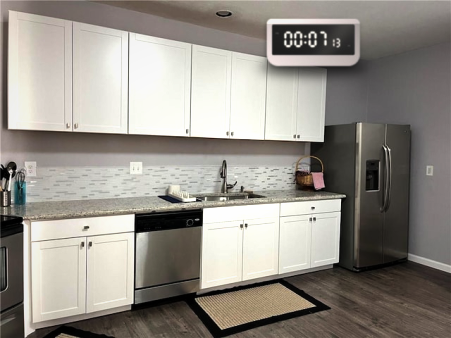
h=0 m=7 s=13
